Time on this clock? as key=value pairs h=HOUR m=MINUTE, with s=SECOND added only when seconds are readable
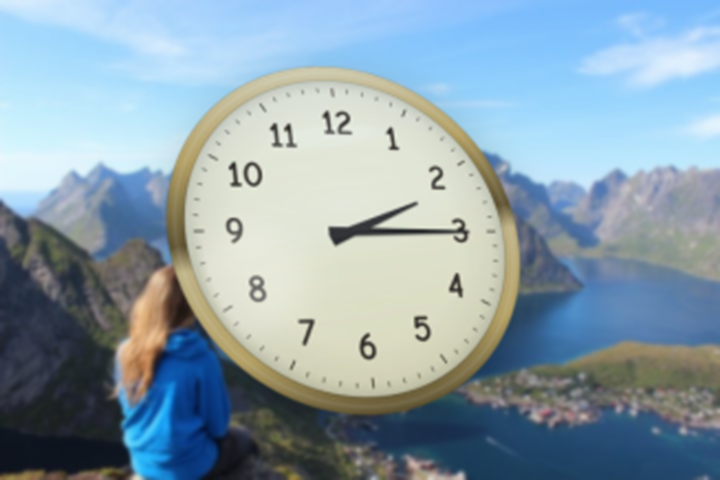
h=2 m=15
